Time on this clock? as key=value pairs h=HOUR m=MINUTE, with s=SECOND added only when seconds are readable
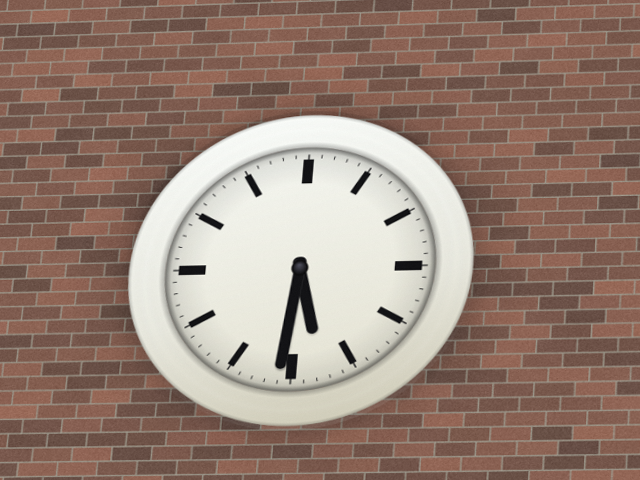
h=5 m=31
